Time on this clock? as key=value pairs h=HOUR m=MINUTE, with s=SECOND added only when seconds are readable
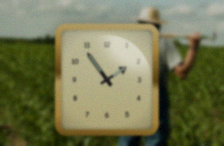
h=1 m=54
